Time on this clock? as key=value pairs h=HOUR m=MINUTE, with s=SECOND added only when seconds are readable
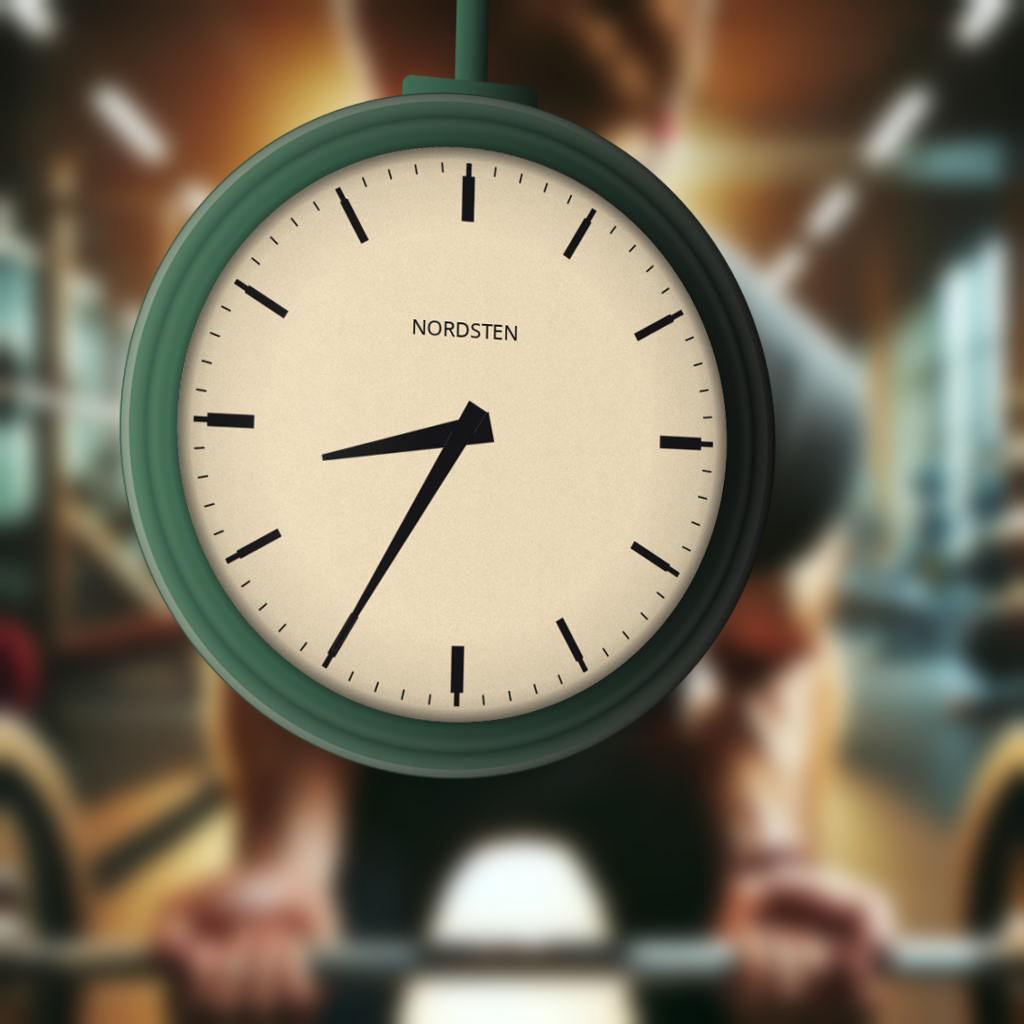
h=8 m=35
